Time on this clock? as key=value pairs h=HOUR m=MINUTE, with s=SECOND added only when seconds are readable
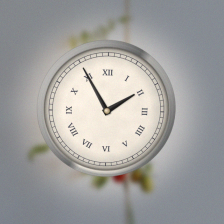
h=1 m=55
